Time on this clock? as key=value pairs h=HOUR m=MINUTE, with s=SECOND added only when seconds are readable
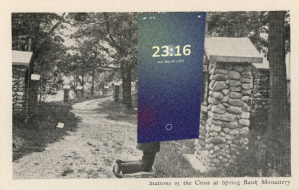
h=23 m=16
